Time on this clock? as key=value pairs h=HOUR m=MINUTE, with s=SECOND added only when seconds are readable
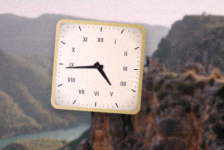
h=4 m=44
